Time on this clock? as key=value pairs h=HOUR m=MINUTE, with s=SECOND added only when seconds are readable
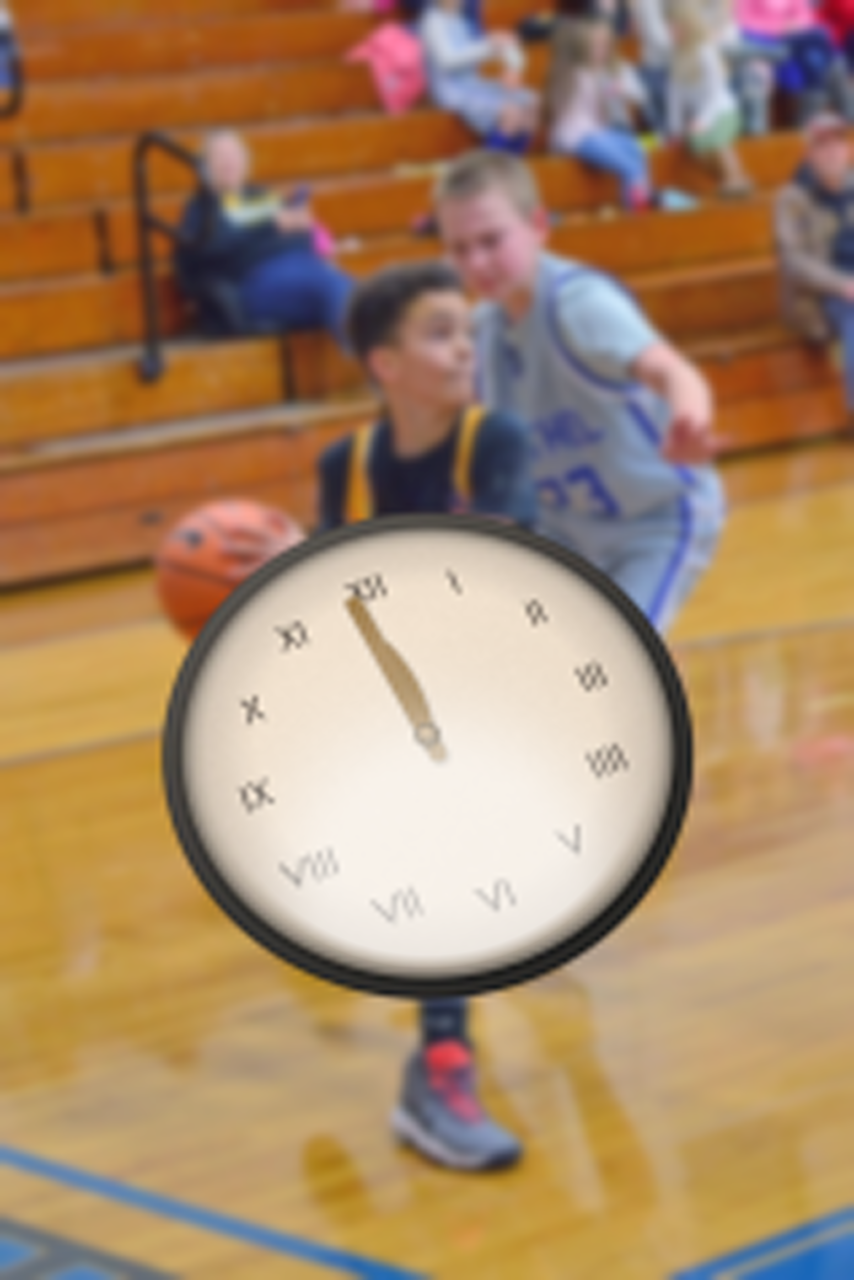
h=11 m=59
